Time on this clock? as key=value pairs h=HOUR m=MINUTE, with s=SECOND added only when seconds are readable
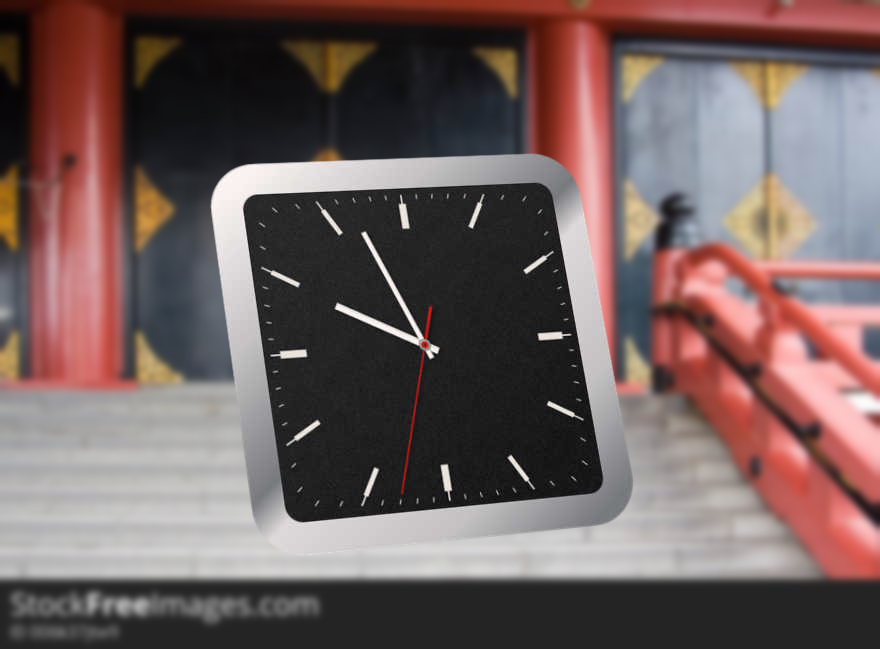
h=9 m=56 s=33
